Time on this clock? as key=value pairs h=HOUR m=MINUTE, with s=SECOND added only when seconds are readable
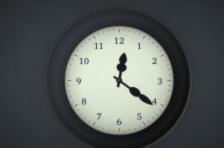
h=12 m=21
